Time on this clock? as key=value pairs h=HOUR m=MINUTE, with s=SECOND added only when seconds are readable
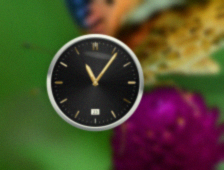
h=11 m=6
